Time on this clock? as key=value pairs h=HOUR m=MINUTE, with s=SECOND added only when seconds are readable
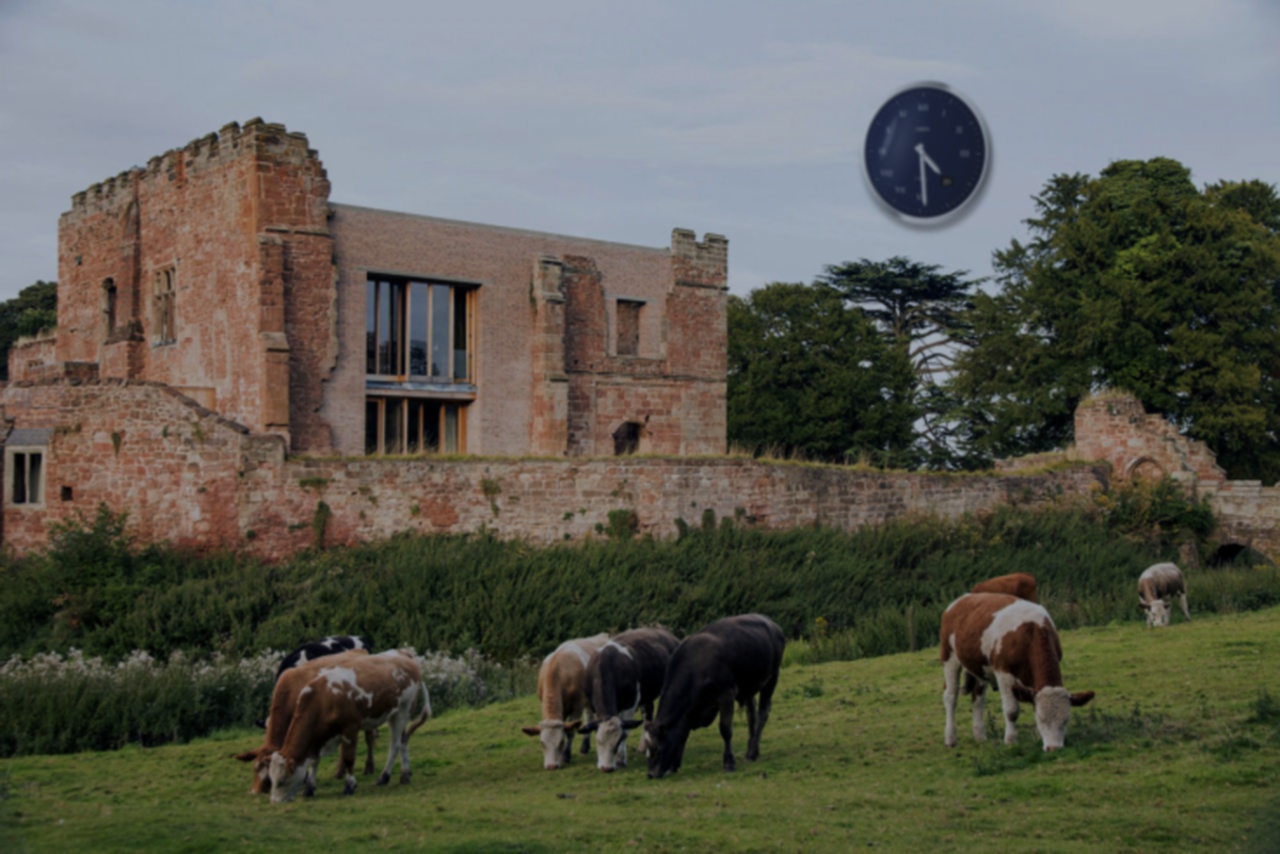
h=4 m=29
